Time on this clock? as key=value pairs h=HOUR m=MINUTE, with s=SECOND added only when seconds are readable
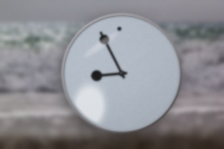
h=8 m=56
